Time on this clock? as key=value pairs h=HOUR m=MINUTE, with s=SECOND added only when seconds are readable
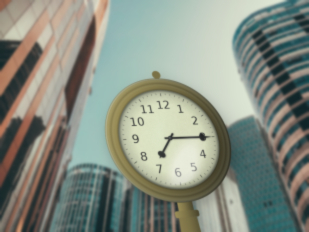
h=7 m=15
